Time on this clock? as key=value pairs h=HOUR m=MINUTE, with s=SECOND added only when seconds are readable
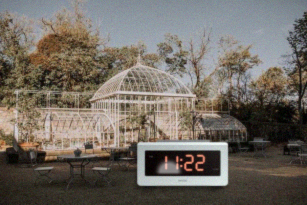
h=11 m=22
